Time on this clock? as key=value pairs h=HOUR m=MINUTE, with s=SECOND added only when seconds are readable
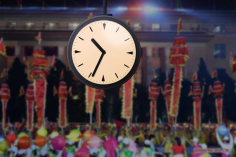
h=10 m=34
